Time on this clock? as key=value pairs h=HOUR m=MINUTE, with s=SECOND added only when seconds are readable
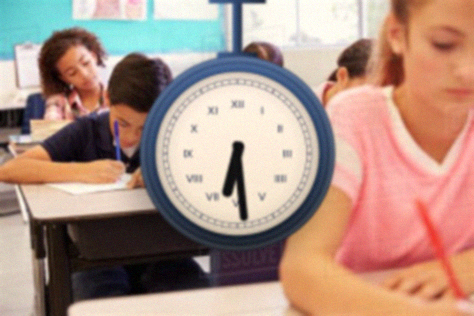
h=6 m=29
